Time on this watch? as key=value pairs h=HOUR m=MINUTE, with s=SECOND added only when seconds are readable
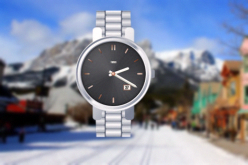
h=2 m=20
